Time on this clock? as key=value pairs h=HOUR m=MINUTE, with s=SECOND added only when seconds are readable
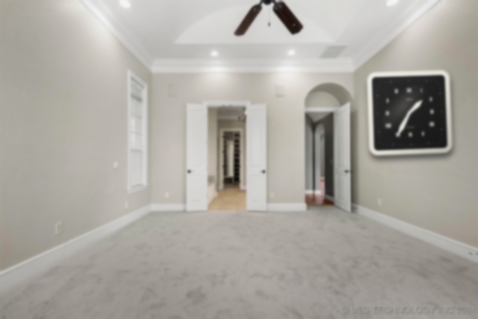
h=1 m=35
